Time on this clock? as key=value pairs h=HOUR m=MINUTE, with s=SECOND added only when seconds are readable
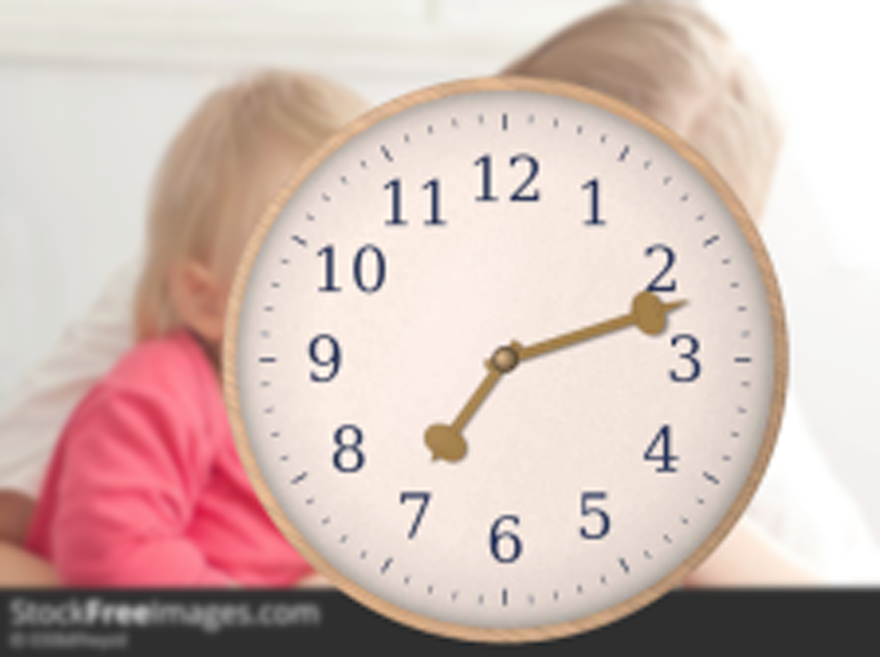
h=7 m=12
